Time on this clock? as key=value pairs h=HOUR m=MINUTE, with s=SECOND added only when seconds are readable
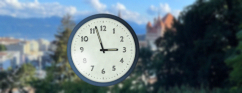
h=2 m=57
